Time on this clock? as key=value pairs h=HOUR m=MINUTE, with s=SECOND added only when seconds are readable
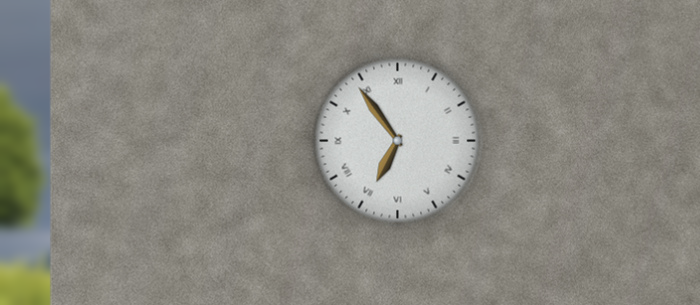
h=6 m=54
